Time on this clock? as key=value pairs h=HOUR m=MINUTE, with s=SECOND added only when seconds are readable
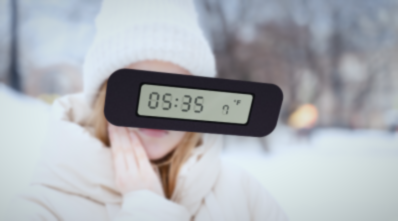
h=5 m=35
